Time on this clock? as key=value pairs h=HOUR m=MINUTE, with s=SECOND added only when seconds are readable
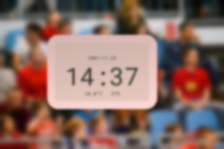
h=14 m=37
